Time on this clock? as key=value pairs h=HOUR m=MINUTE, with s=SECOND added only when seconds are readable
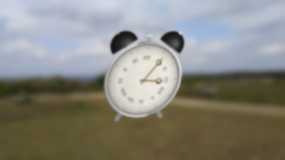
h=3 m=6
